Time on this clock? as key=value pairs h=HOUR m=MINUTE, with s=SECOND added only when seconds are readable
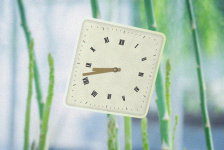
h=8 m=42
